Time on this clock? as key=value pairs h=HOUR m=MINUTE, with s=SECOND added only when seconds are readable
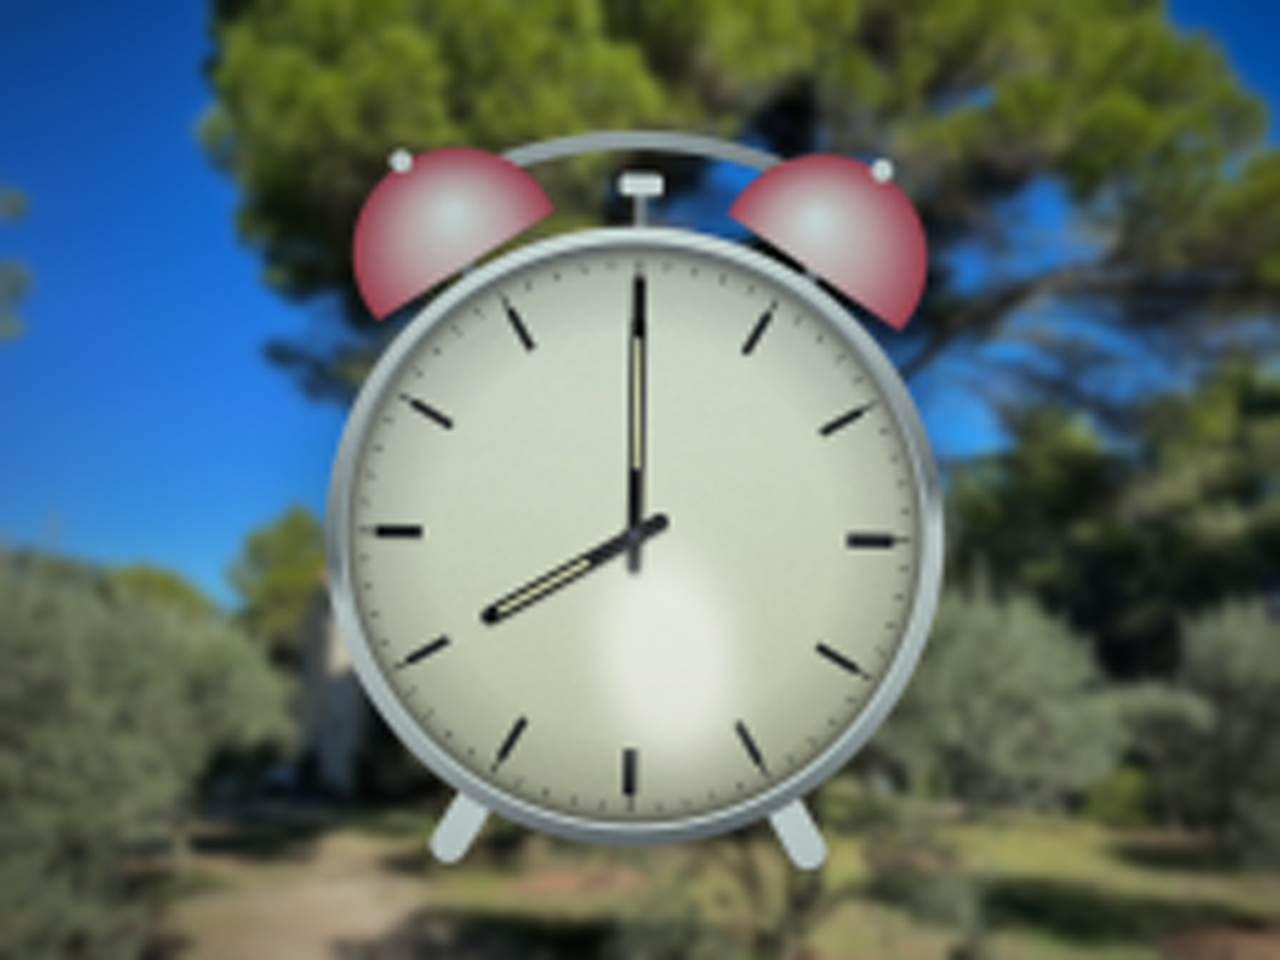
h=8 m=0
